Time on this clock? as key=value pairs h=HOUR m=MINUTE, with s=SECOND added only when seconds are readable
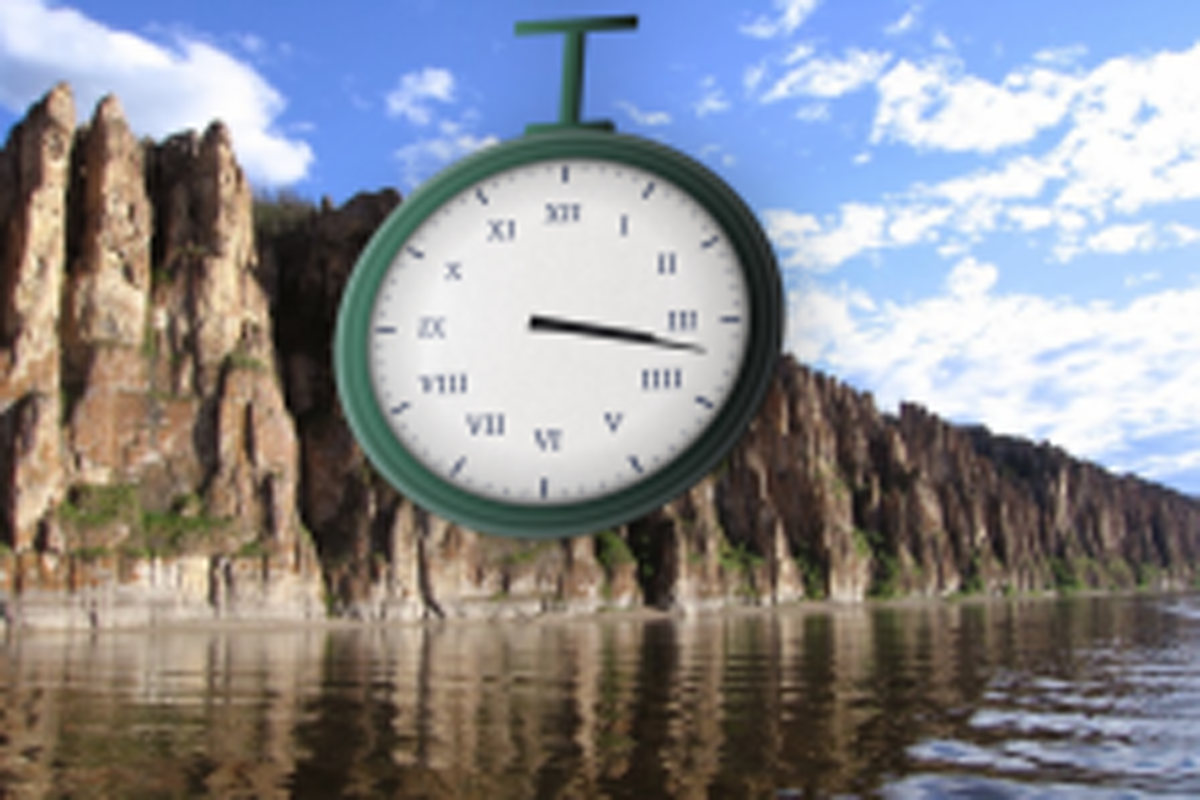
h=3 m=17
